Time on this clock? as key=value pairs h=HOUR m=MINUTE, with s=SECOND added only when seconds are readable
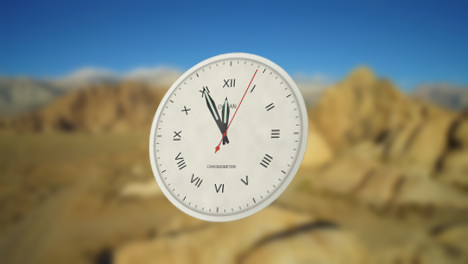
h=11 m=55 s=4
